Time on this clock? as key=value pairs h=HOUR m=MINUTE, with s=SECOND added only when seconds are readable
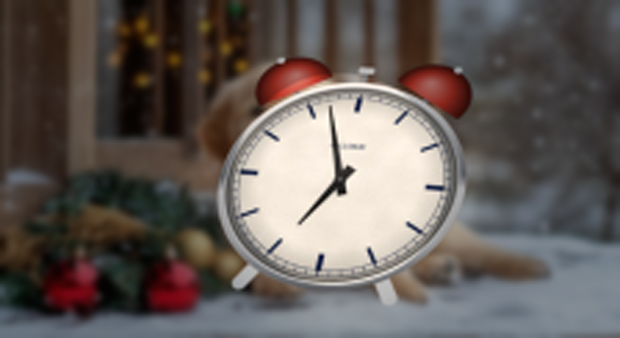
h=6 m=57
